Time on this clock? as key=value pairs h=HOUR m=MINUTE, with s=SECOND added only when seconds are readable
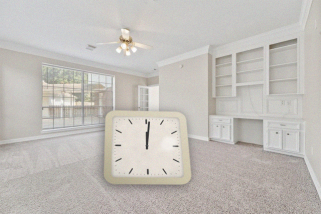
h=12 m=1
